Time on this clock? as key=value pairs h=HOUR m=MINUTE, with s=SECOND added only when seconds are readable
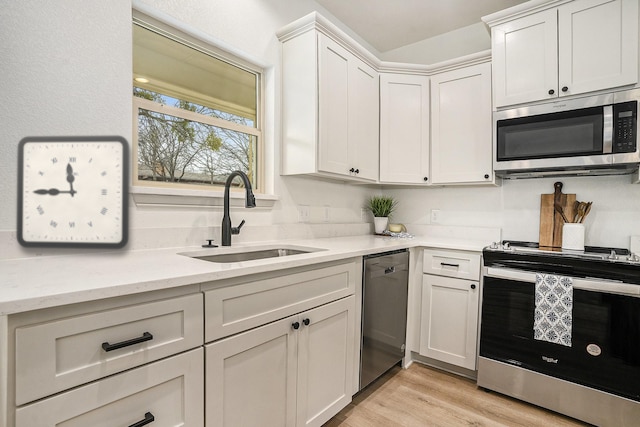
h=11 m=45
